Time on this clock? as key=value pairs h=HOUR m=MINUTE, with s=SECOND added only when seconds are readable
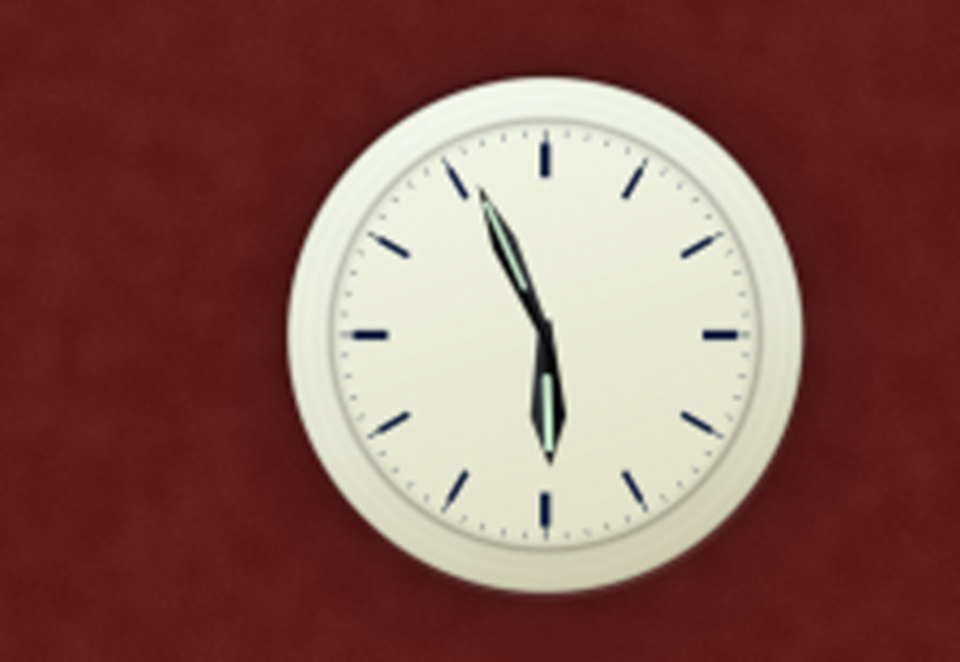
h=5 m=56
